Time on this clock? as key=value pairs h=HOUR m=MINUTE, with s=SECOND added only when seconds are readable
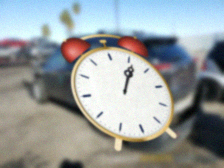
h=1 m=6
